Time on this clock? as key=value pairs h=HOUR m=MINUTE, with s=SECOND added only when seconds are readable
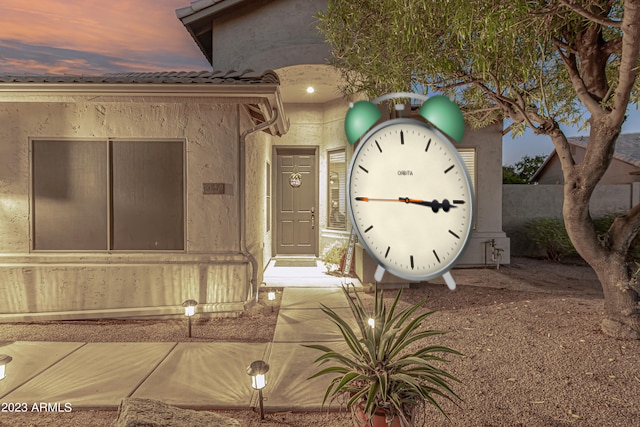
h=3 m=15 s=45
